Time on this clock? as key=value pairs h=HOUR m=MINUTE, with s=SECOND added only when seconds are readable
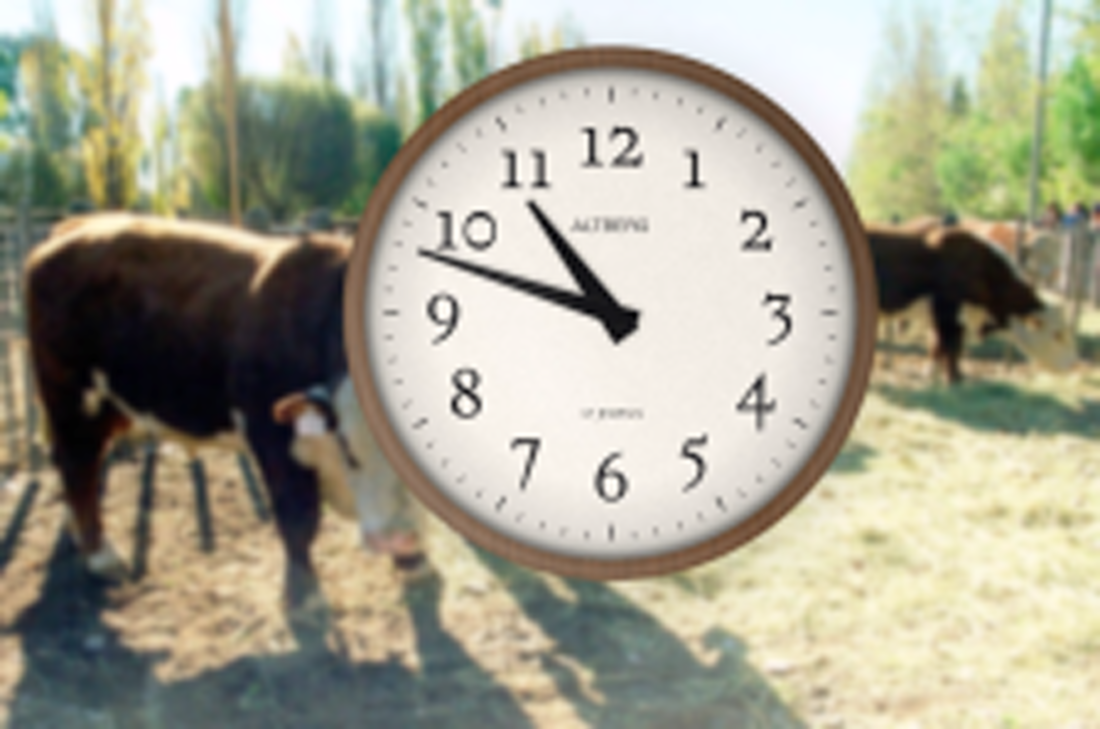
h=10 m=48
